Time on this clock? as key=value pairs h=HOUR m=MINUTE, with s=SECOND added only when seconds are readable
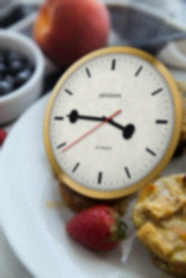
h=3 m=45 s=39
